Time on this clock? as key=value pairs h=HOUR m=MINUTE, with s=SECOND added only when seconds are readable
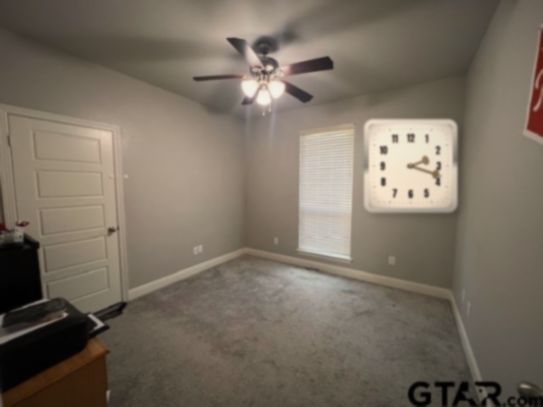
h=2 m=18
